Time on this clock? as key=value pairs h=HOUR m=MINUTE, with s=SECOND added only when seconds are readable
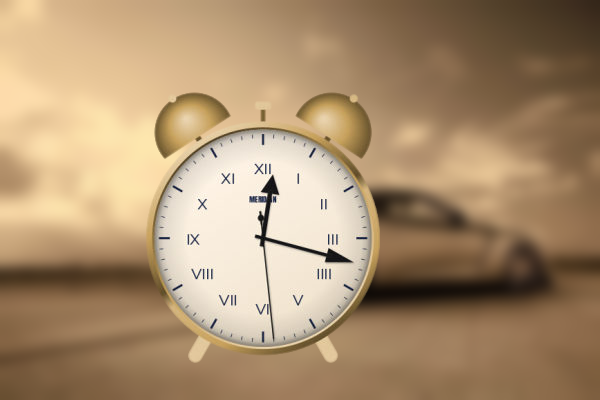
h=12 m=17 s=29
